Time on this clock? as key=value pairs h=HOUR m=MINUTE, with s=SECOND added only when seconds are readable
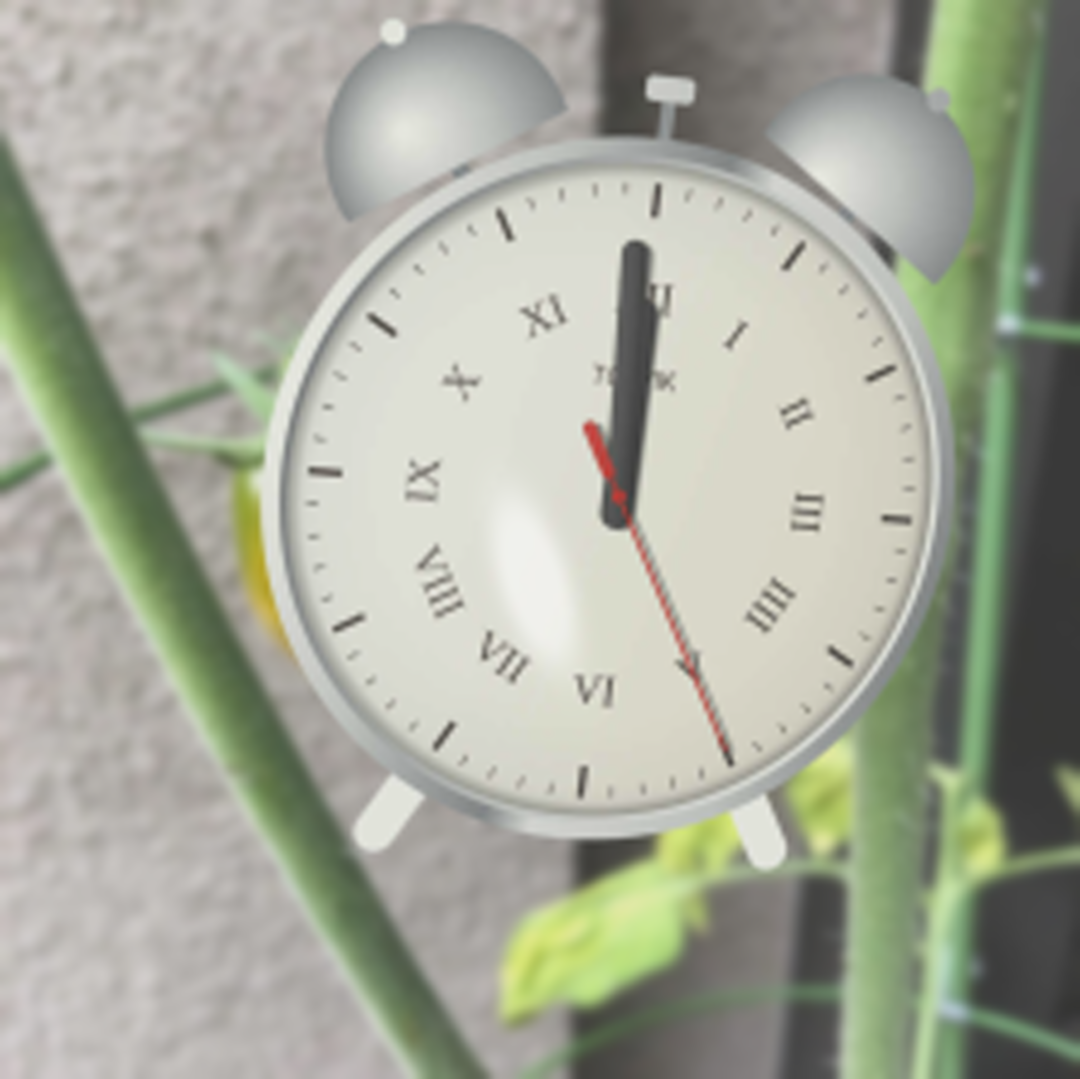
h=11 m=59 s=25
